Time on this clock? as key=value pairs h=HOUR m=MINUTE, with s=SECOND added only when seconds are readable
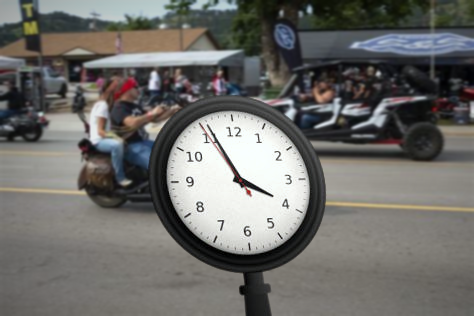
h=3 m=55 s=55
